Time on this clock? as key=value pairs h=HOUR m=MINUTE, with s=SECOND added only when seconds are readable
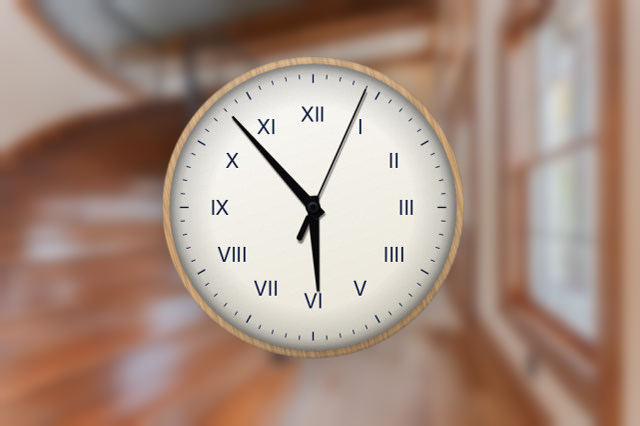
h=5 m=53 s=4
